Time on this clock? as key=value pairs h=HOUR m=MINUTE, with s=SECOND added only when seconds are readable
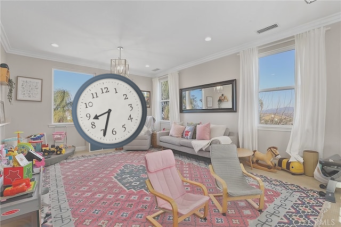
h=8 m=34
